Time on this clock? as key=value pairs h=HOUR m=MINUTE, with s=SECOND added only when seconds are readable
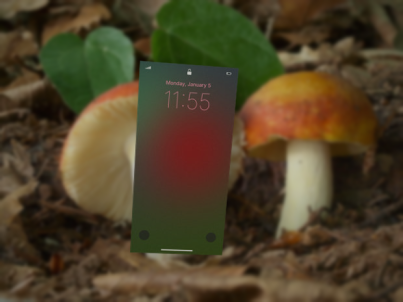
h=11 m=55
